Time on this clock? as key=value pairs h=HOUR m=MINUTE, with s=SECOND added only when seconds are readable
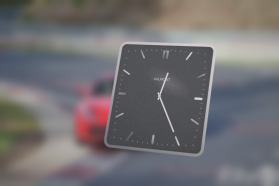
h=12 m=25
